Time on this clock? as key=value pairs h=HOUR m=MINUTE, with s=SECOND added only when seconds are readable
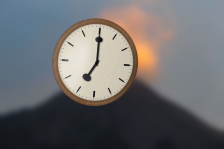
h=7 m=0
